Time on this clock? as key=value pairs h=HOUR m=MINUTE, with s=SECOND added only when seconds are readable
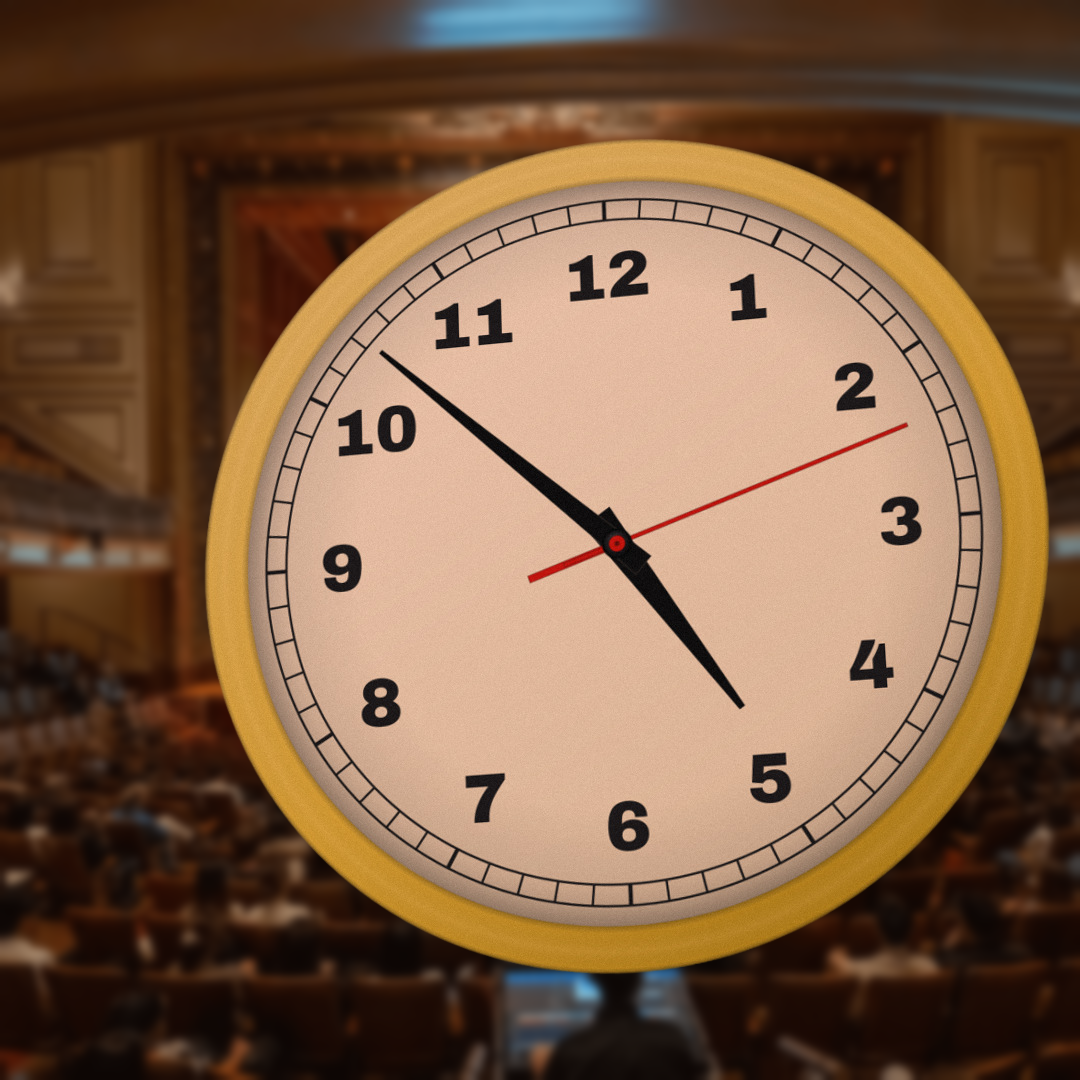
h=4 m=52 s=12
